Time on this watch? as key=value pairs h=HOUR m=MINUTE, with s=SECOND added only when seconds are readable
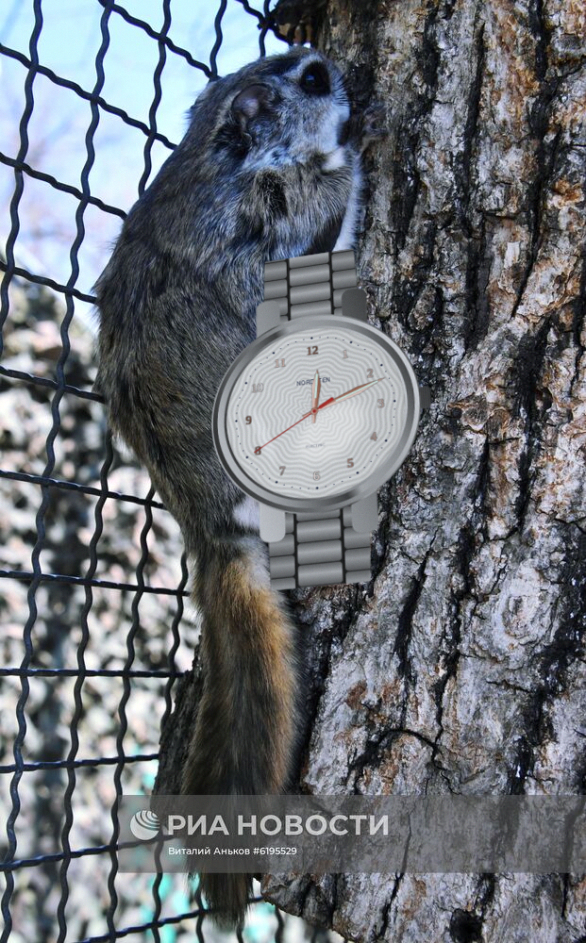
h=12 m=11 s=40
